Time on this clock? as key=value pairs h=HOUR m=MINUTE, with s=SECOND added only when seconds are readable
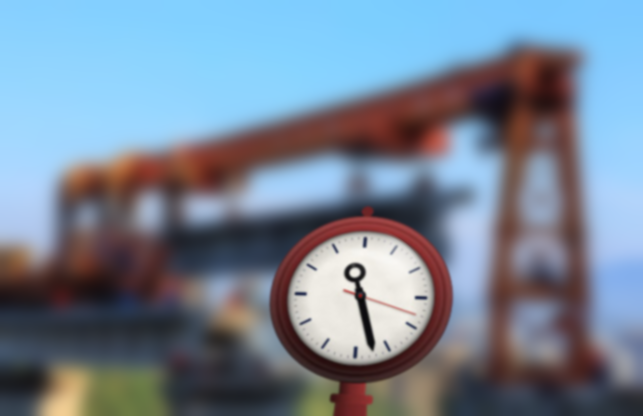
h=11 m=27 s=18
